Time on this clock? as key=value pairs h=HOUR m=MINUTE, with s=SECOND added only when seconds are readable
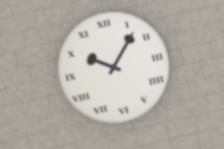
h=10 m=7
